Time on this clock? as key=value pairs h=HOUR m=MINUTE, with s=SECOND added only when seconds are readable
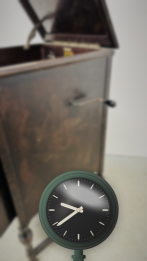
h=9 m=39
